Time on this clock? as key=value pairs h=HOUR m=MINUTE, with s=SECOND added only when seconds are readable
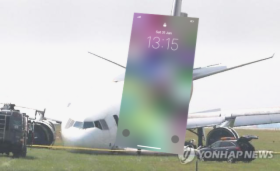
h=13 m=15
